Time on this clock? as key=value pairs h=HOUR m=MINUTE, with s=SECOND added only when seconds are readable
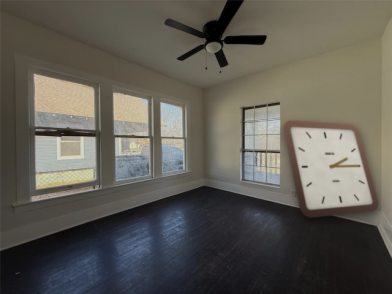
h=2 m=15
